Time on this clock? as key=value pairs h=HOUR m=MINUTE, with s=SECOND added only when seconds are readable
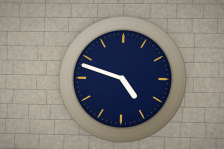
h=4 m=48
